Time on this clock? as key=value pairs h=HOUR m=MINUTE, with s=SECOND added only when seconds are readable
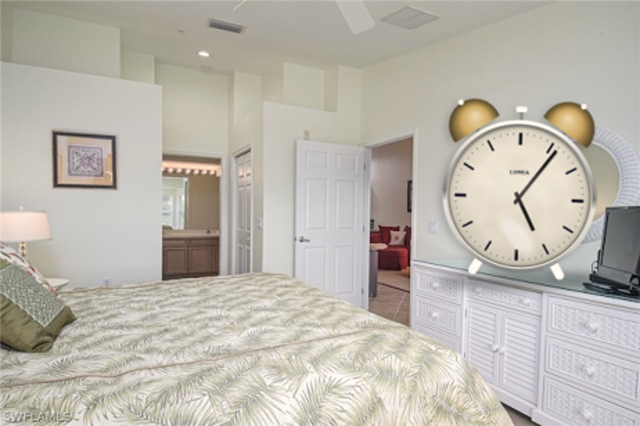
h=5 m=6
